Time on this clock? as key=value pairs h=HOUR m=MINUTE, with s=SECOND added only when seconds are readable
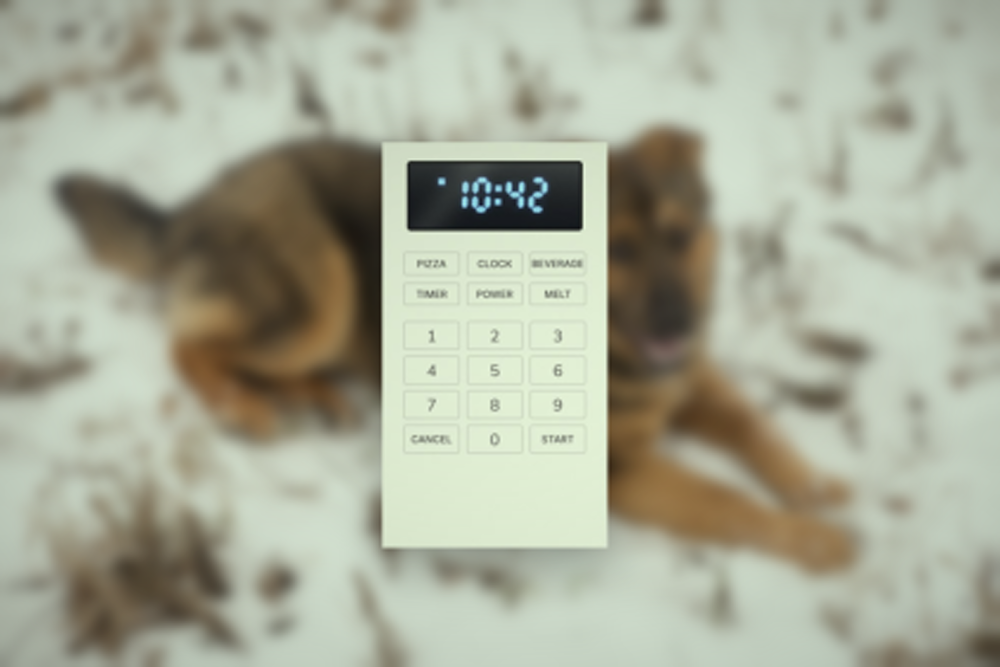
h=10 m=42
